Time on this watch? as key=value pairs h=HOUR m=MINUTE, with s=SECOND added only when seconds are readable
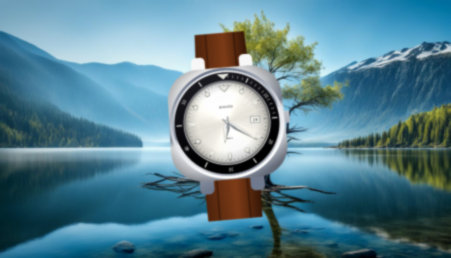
h=6 m=21
